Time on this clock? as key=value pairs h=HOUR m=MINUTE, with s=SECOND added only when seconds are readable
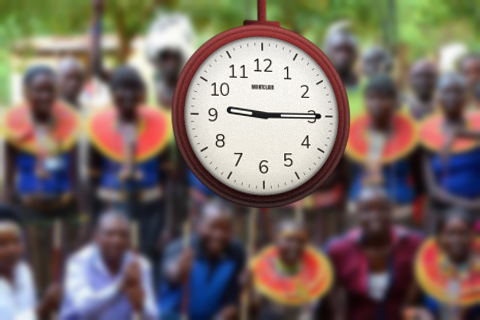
h=9 m=15
